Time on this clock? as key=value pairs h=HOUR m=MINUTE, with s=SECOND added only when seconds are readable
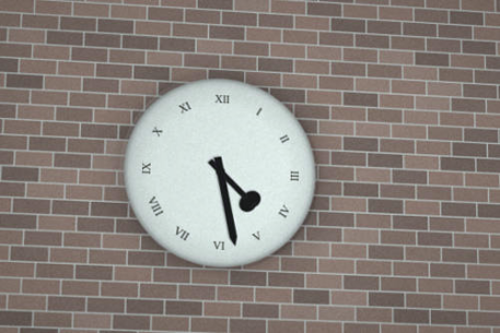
h=4 m=28
